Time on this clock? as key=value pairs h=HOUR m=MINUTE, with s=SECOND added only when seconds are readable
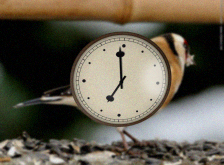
h=6 m=59
